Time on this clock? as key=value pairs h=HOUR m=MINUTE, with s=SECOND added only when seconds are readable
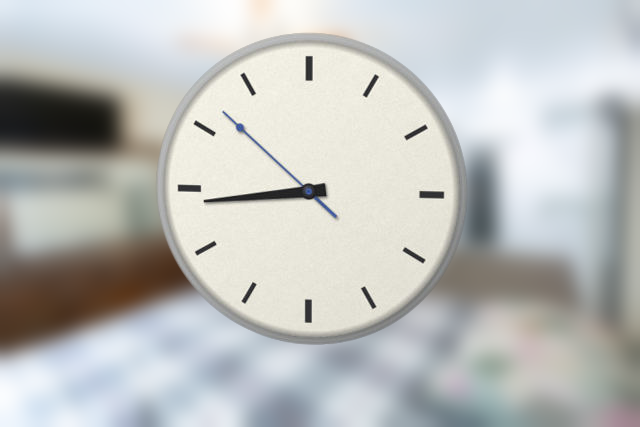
h=8 m=43 s=52
